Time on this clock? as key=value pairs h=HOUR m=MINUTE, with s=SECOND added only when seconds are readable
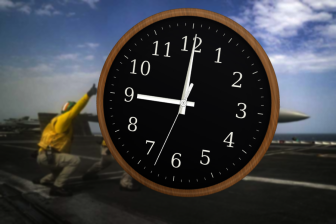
h=9 m=0 s=33
